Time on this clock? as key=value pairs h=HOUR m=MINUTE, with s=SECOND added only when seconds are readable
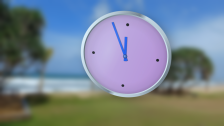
h=11 m=56
